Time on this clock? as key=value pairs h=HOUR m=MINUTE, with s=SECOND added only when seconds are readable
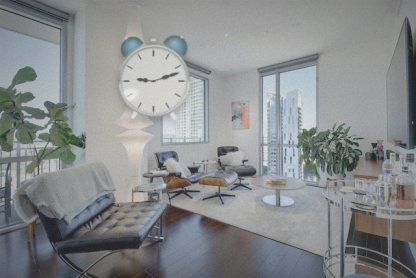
h=9 m=12
